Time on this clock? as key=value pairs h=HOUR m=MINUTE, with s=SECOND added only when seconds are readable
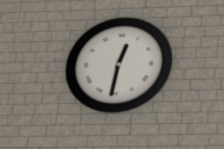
h=12 m=31
